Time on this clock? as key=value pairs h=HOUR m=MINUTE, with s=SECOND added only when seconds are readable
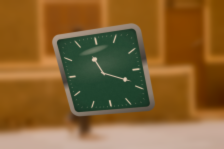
h=11 m=19
